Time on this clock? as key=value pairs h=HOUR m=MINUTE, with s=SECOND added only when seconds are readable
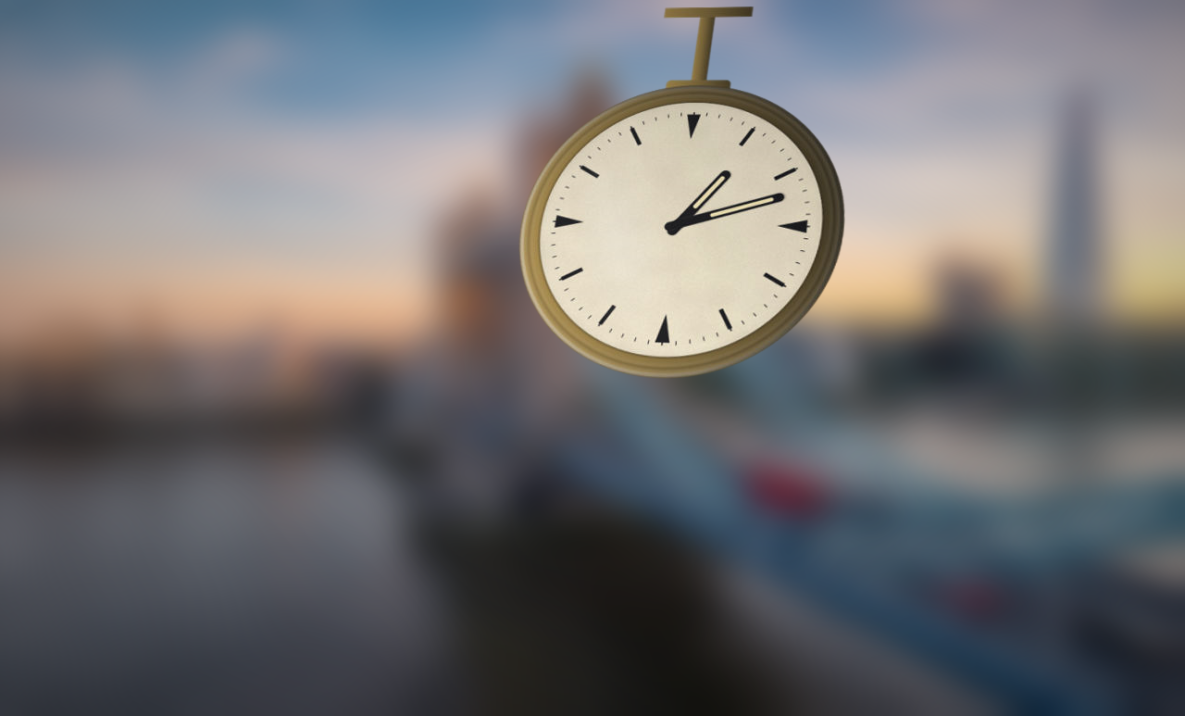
h=1 m=12
